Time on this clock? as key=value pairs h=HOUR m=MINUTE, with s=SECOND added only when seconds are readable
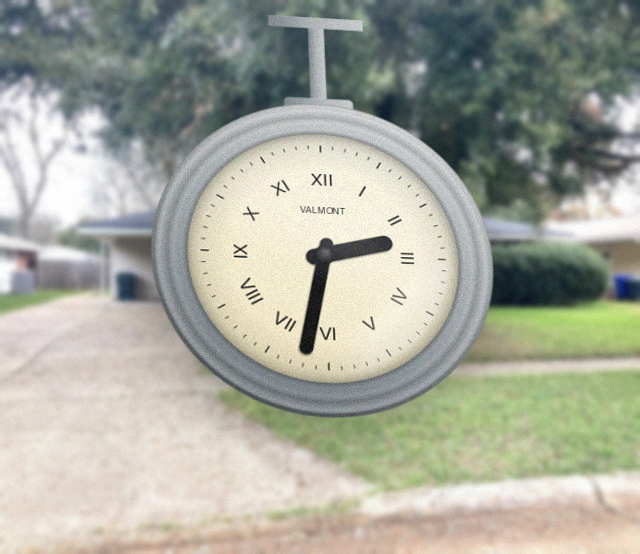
h=2 m=32
